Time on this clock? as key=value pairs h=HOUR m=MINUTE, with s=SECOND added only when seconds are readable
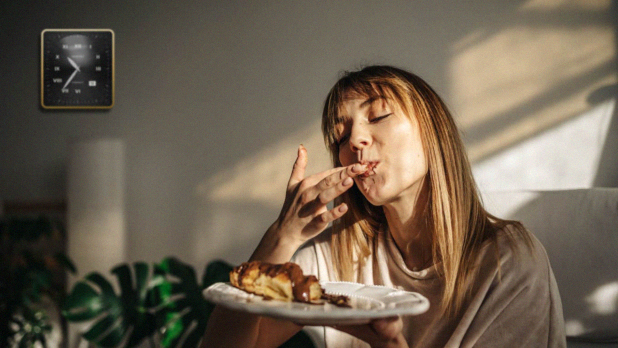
h=10 m=36
